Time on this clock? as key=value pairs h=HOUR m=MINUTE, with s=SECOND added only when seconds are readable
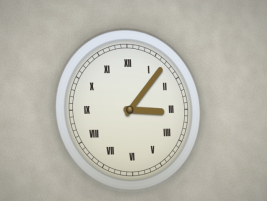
h=3 m=7
